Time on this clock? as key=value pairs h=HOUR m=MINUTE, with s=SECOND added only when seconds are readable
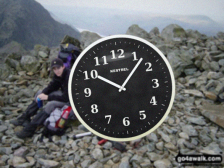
h=10 m=7
